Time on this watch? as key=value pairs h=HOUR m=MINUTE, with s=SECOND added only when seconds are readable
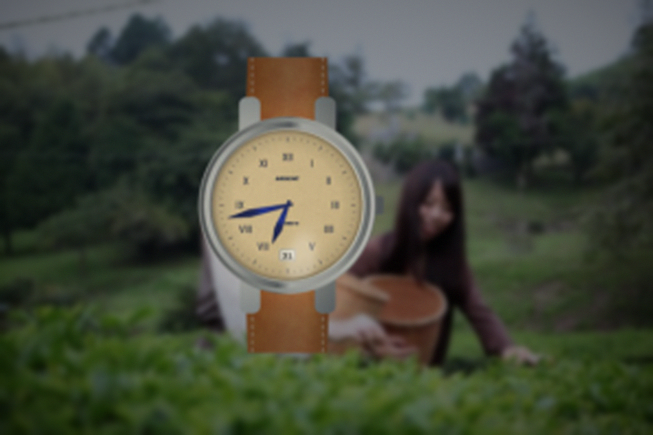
h=6 m=43
